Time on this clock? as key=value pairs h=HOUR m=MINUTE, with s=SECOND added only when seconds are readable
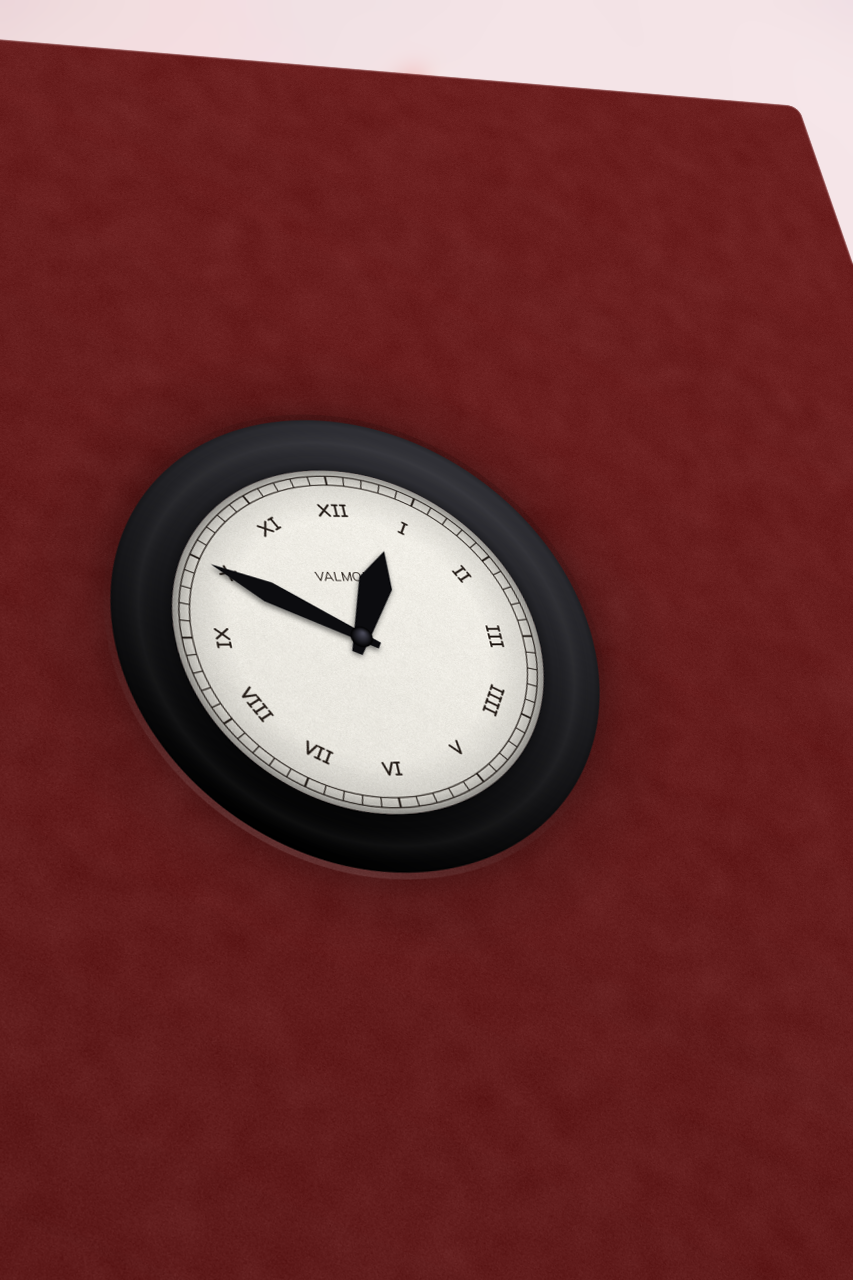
h=12 m=50
